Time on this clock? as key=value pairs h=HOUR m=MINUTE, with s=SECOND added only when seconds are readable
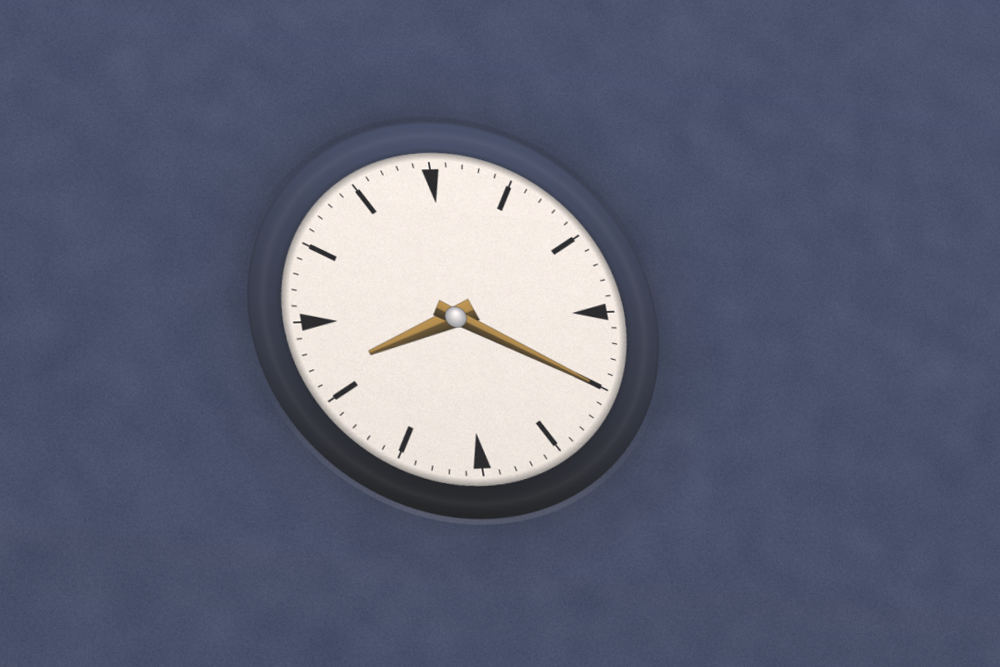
h=8 m=20
